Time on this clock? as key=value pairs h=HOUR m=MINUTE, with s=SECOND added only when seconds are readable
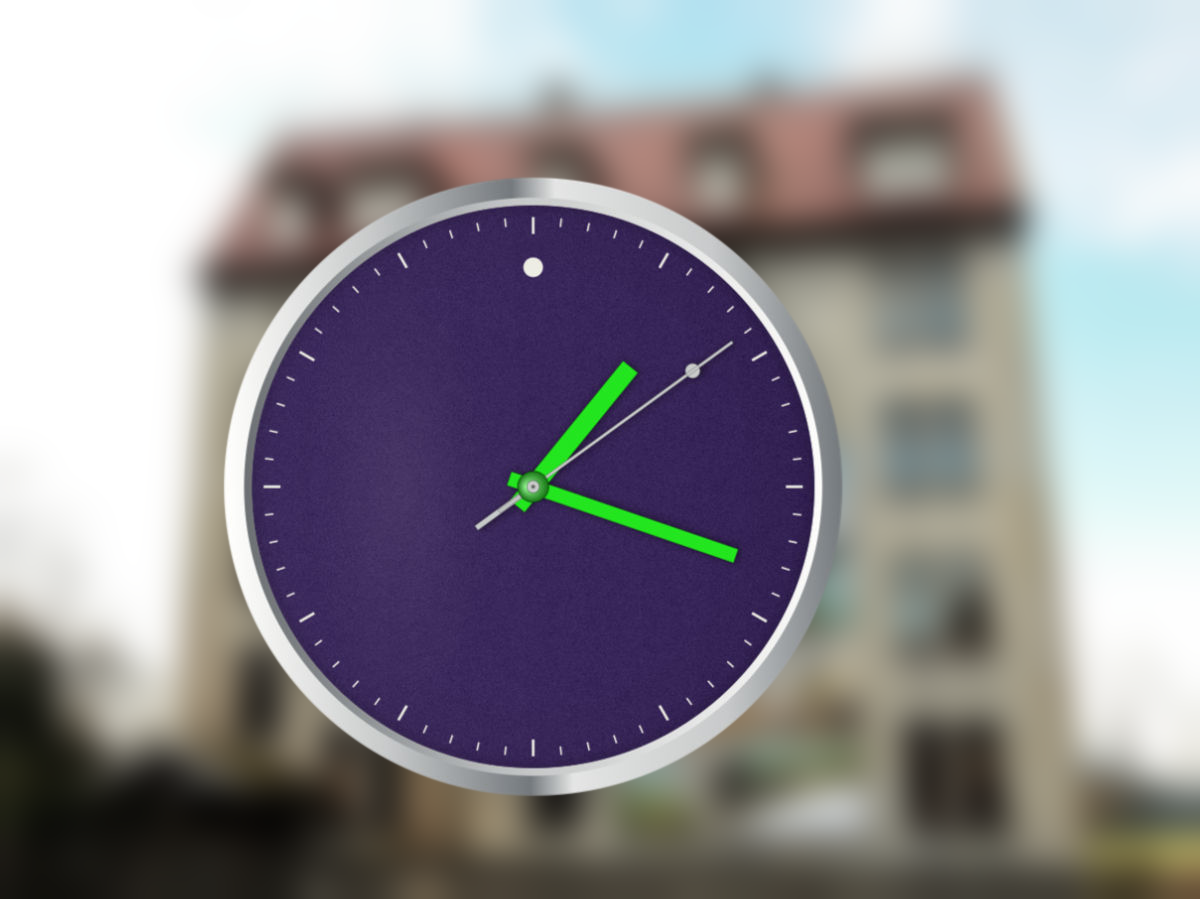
h=1 m=18 s=9
